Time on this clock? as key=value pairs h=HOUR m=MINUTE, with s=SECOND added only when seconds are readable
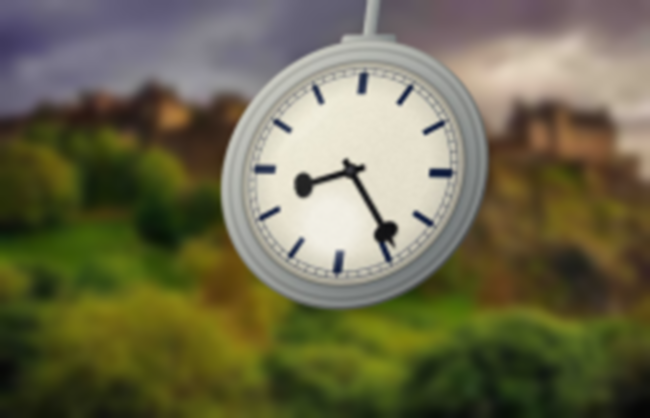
h=8 m=24
